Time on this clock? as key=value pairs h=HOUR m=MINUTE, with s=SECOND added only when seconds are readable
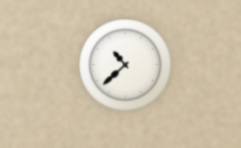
h=10 m=38
